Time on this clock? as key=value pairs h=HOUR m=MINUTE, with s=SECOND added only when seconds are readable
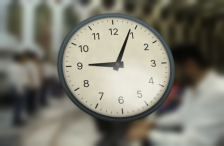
h=9 m=4
